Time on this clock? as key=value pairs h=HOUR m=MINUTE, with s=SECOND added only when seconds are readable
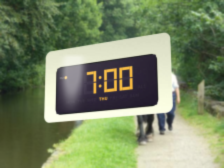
h=7 m=0
